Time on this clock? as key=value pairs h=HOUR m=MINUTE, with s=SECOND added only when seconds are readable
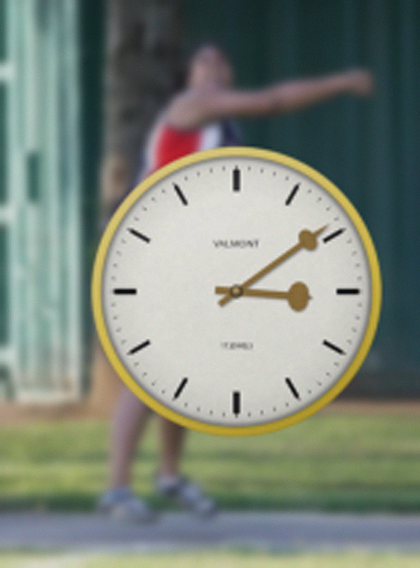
h=3 m=9
